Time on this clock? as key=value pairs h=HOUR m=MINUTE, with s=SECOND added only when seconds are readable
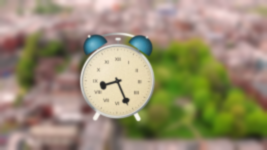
h=8 m=26
